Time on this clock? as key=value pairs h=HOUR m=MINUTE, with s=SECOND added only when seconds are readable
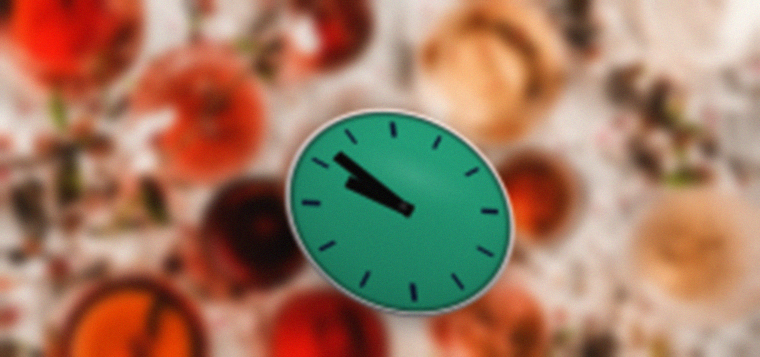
h=9 m=52
